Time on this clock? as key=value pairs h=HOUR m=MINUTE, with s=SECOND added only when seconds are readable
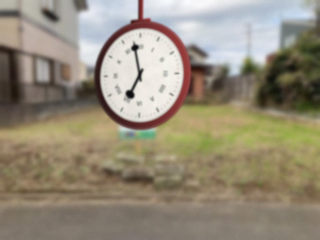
h=6 m=58
